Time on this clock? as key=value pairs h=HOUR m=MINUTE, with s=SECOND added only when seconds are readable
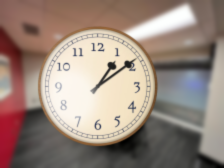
h=1 m=9
